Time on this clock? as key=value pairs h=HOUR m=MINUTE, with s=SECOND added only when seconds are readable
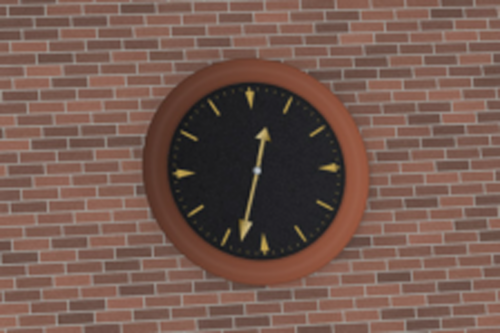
h=12 m=33
